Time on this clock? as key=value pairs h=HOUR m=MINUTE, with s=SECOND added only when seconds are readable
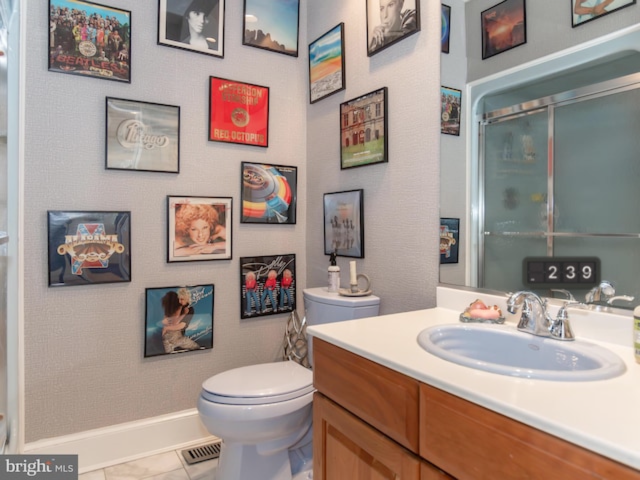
h=2 m=39
